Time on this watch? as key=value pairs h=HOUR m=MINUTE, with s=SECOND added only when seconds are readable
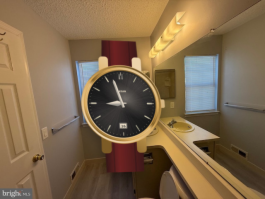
h=8 m=57
